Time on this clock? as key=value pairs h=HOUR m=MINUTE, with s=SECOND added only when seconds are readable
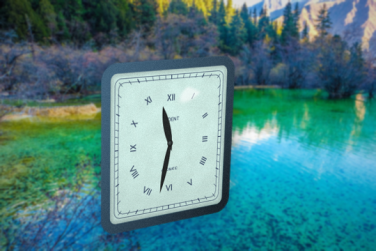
h=11 m=32
